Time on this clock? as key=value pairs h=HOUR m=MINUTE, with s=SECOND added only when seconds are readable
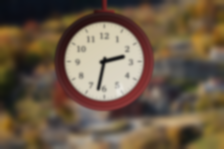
h=2 m=32
